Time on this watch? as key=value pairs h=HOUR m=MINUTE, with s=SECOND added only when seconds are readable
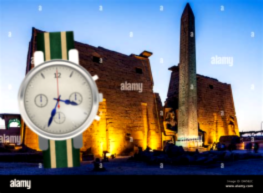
h=3 m=34
